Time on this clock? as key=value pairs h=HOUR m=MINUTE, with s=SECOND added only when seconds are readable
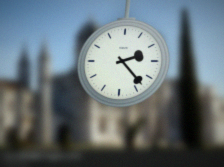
h=2 m=23
